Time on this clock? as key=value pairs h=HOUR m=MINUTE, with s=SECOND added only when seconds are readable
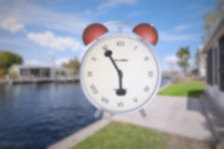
h=5 m=55
